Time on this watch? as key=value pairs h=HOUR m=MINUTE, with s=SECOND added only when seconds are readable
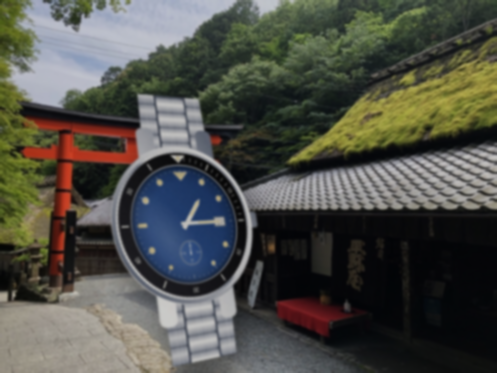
h=1 m=15
